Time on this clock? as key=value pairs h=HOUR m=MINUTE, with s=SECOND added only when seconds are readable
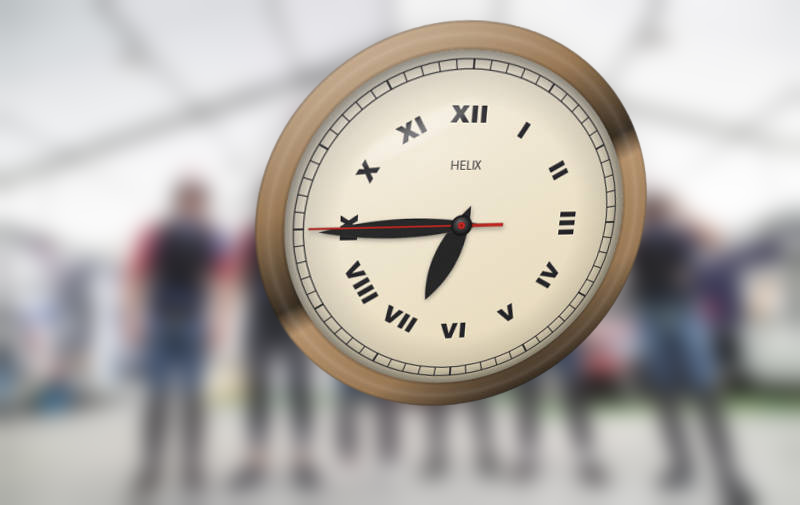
h=6 m=44 s=45
